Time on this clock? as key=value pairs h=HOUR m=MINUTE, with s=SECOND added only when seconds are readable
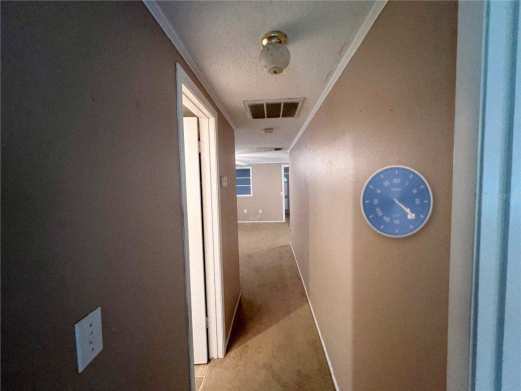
h=4 m=22
